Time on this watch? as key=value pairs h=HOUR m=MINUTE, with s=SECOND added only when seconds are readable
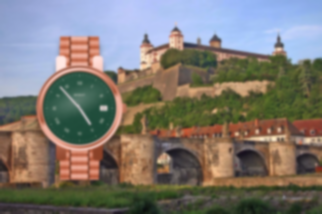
h=4 m=53
